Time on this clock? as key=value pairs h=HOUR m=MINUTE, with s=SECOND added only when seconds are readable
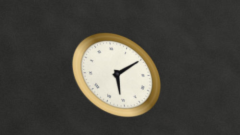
h=6 m=10
